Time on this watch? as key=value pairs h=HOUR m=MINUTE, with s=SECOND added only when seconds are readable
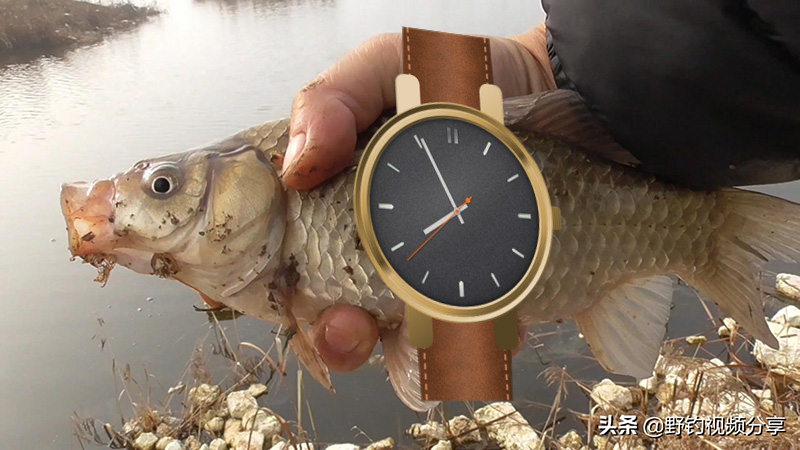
h=7 m=55 s=38
